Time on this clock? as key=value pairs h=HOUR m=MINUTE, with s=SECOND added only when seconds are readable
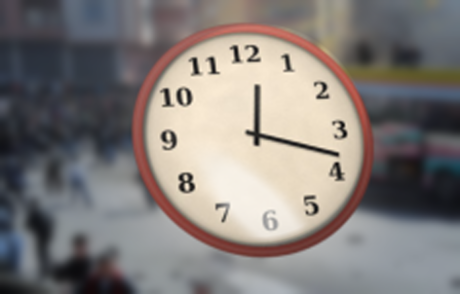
h=12 m=18
